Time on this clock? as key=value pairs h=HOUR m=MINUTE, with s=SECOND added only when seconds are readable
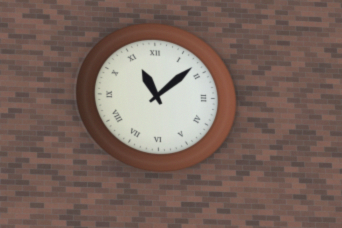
h=11 m=8
